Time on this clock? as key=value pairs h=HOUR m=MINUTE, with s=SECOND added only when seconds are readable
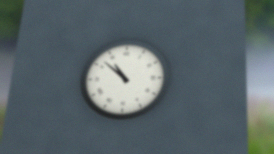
h=10 m=52
